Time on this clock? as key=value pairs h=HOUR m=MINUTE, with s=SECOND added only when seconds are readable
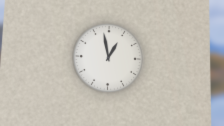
h=12 m=58
